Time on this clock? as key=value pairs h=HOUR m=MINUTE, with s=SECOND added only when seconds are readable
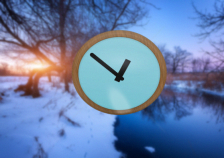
h=12 m=52
